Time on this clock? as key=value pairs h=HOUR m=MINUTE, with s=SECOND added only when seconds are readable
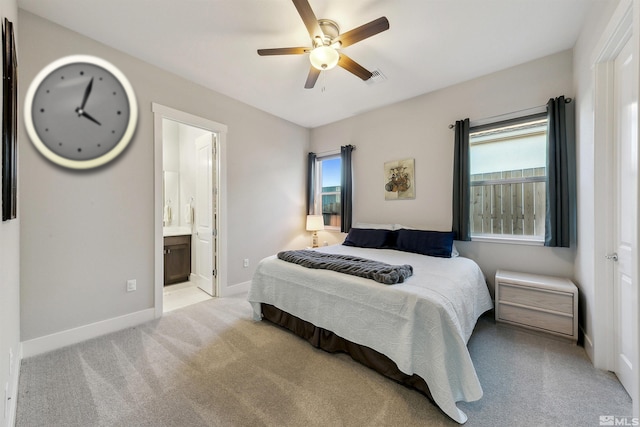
h=4 m=3
